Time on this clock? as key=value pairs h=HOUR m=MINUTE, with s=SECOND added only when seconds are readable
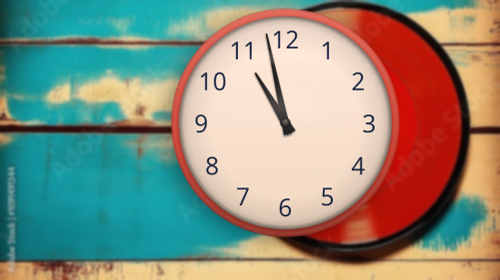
h=10 m=58
